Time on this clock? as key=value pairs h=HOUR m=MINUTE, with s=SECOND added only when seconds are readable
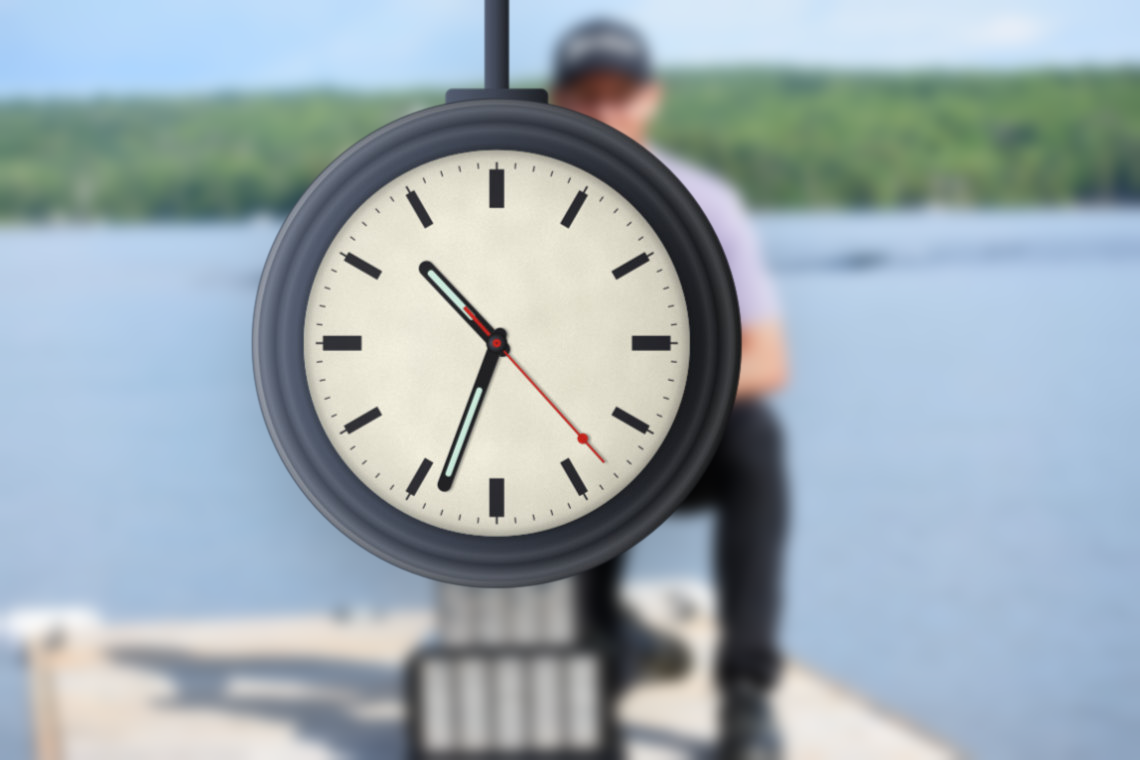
h=10 m=33 s=23
